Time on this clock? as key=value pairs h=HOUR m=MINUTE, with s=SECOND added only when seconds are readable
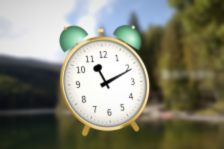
h=11 m=11
